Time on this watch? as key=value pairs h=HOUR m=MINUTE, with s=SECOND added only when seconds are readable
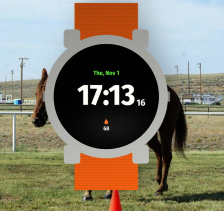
h=17 m=13 s=16
